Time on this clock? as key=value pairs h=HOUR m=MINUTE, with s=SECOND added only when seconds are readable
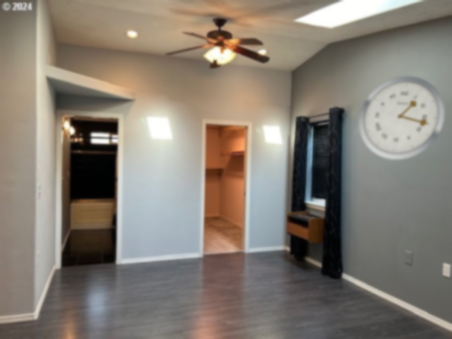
h=1 m=17
